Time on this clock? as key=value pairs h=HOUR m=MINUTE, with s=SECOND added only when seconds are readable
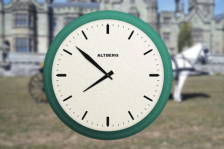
h=7 m=52
